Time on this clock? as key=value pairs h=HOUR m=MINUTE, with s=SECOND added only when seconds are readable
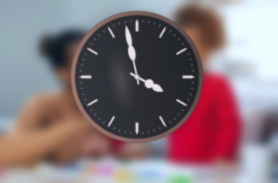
h=3 m=58
